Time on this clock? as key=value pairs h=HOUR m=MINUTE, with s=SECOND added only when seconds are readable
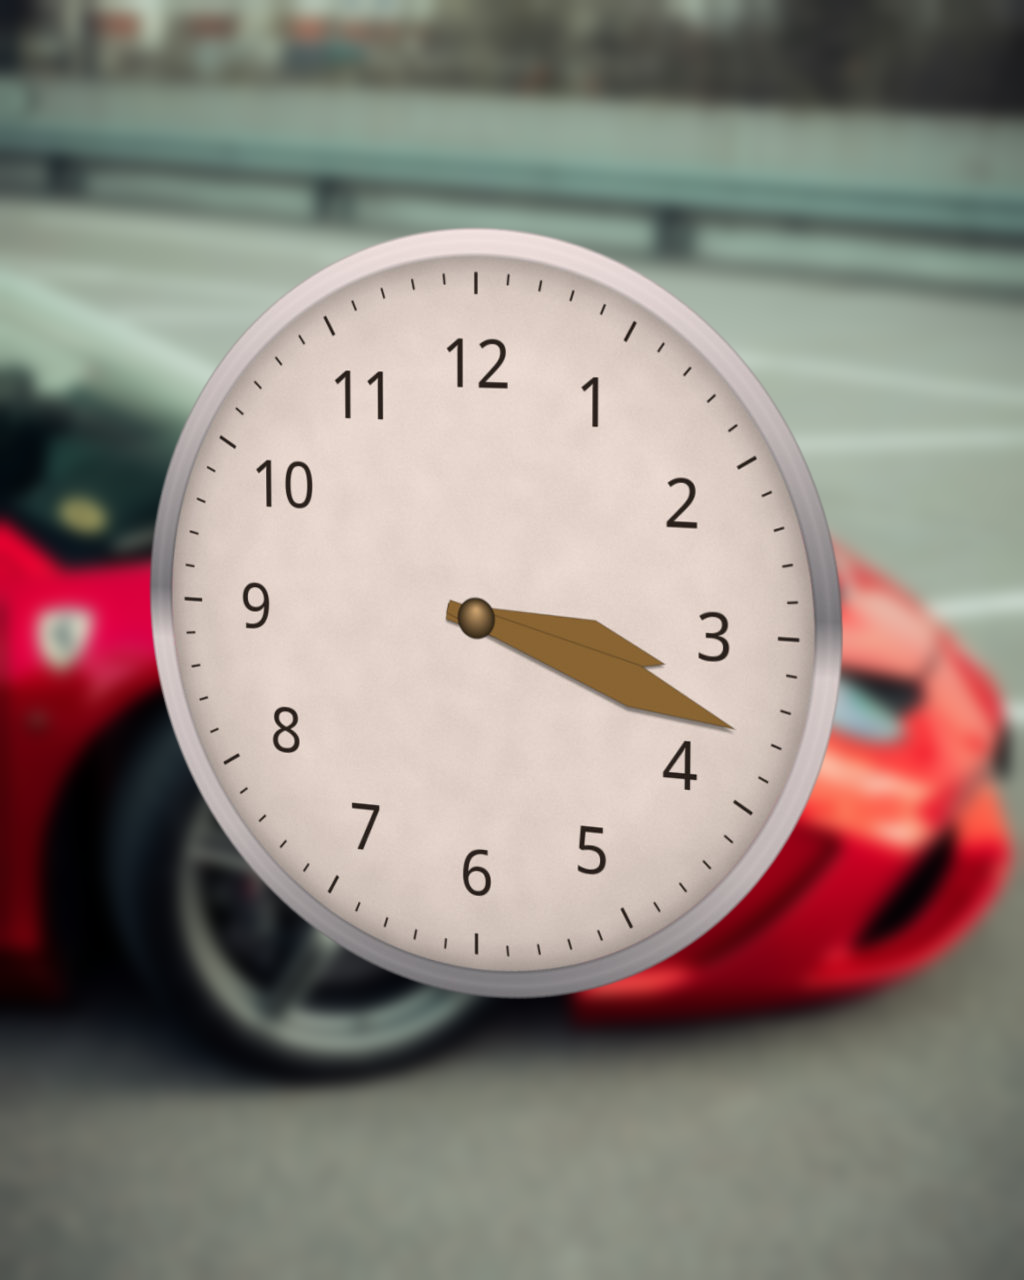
h=3 m=18
